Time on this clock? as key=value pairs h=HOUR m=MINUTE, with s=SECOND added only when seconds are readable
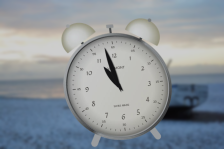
h=10 m=58
